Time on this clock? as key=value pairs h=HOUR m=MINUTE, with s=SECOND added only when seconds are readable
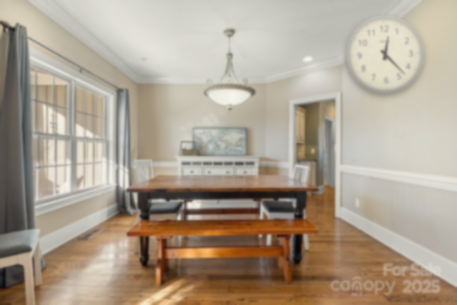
h=12 m=23
